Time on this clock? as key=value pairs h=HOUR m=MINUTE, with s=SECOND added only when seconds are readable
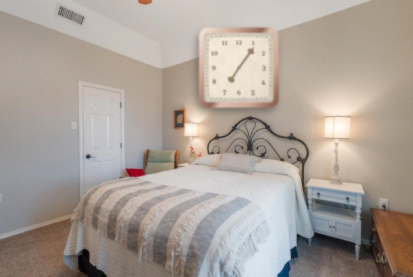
h=7 m=6
